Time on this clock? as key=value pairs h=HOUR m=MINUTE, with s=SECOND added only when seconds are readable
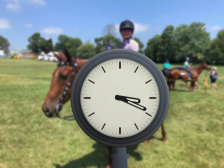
h=3 m=19
